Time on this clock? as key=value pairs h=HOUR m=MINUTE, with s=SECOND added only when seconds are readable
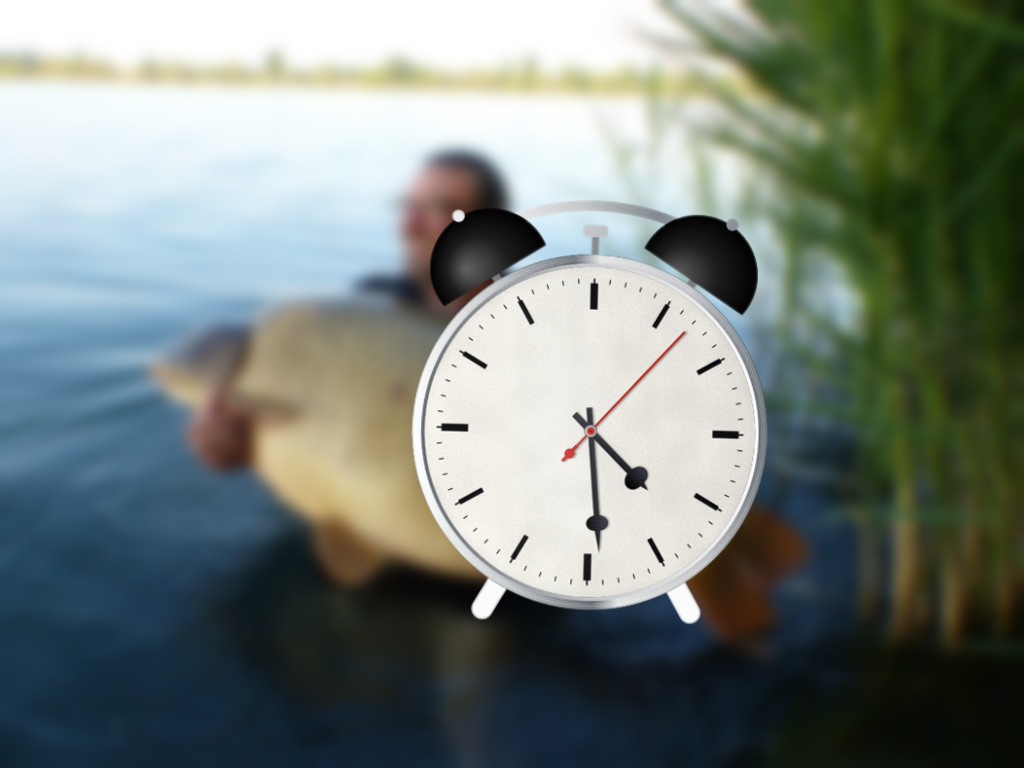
h=4 m=29 s=7
